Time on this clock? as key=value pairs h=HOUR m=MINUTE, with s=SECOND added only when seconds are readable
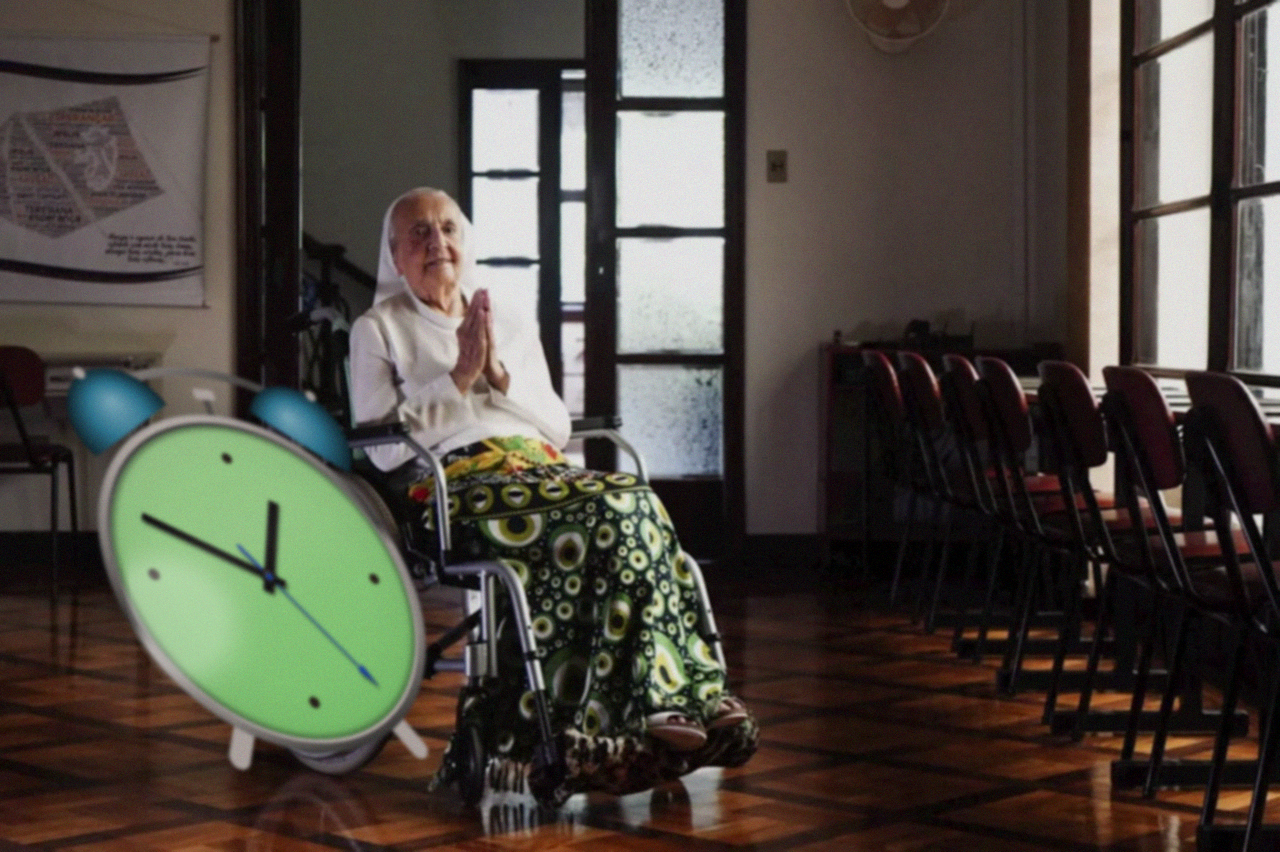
h=12 m=49 s=24
